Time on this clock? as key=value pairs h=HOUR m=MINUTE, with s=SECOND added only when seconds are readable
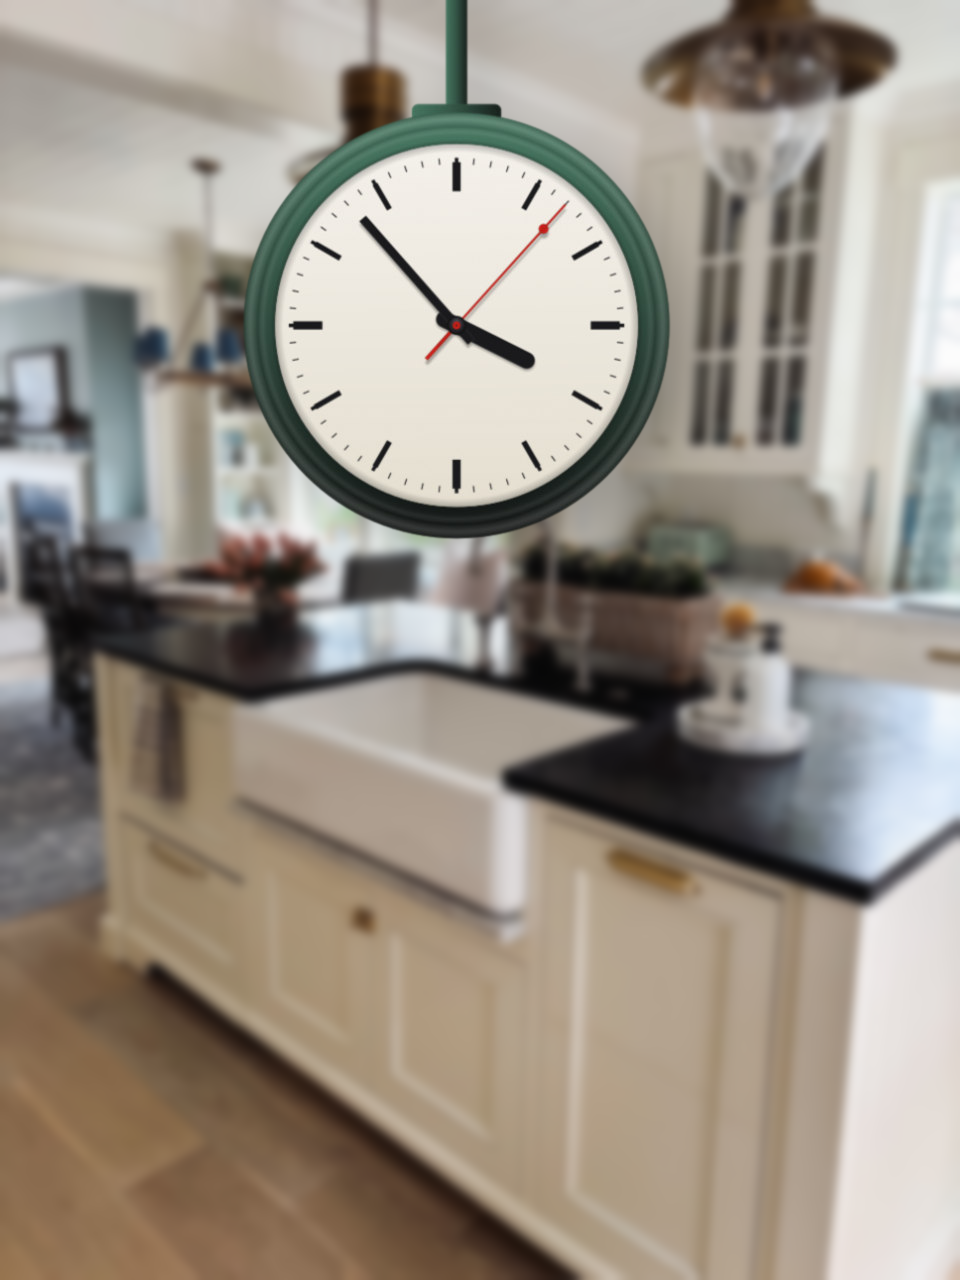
h=3 m=53 s=7
